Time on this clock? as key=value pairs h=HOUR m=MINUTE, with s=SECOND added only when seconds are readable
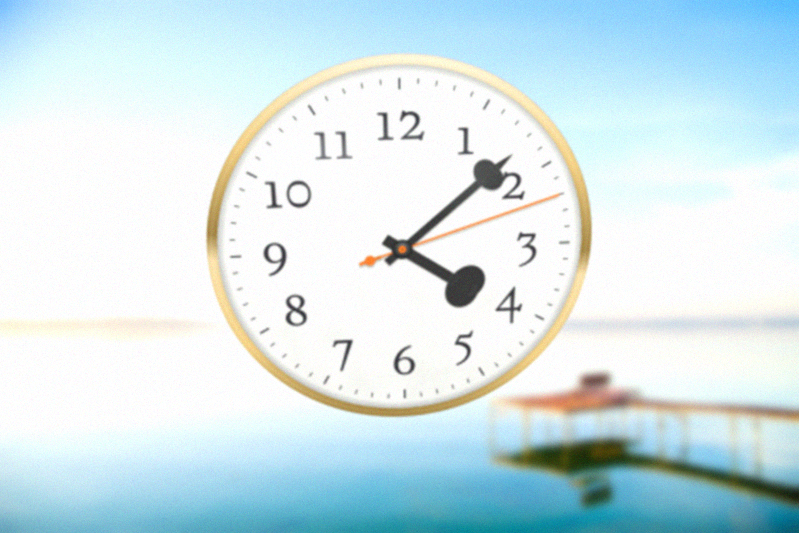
h=4 m=8 s=12
